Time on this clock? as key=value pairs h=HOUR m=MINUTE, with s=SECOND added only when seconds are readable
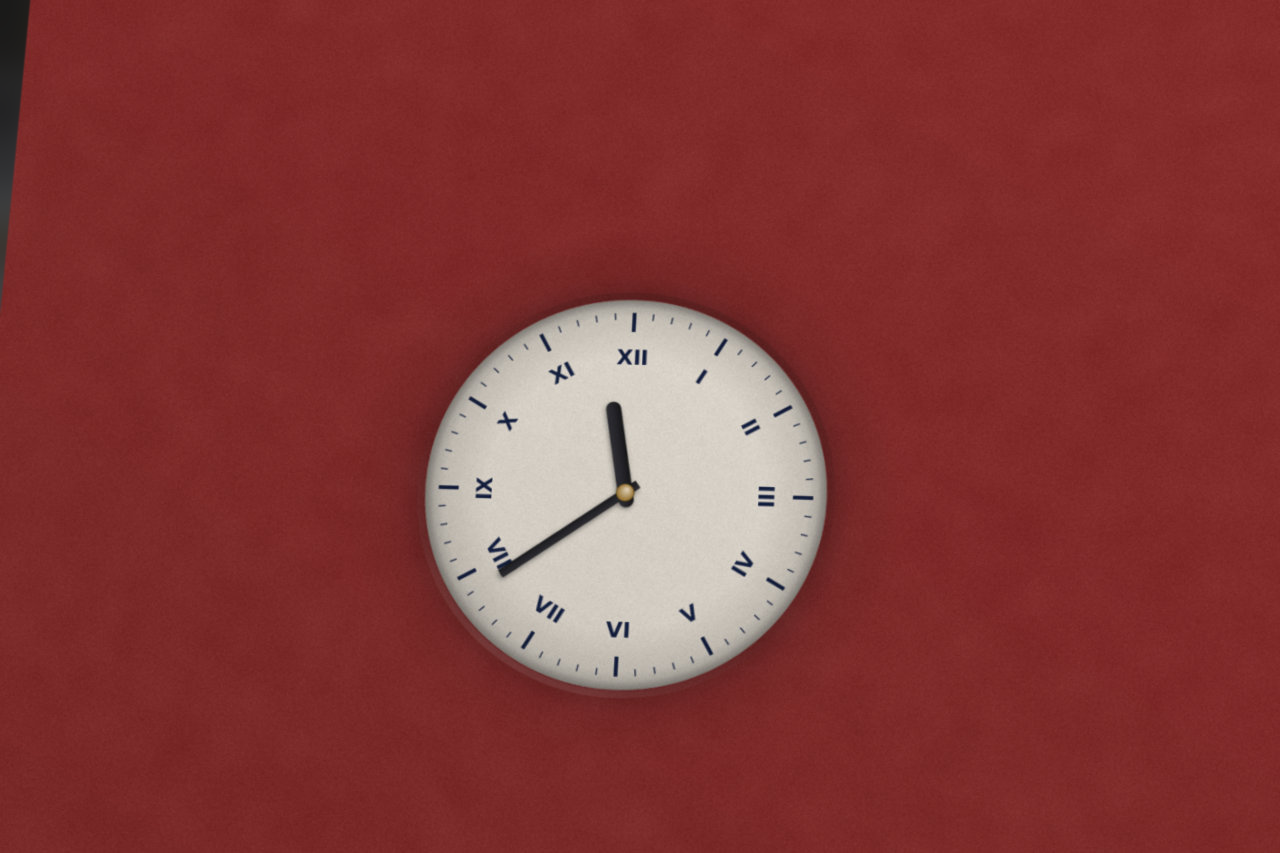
h=11 m=39
